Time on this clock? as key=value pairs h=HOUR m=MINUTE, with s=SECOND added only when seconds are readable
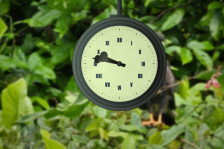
h=9 m=47
